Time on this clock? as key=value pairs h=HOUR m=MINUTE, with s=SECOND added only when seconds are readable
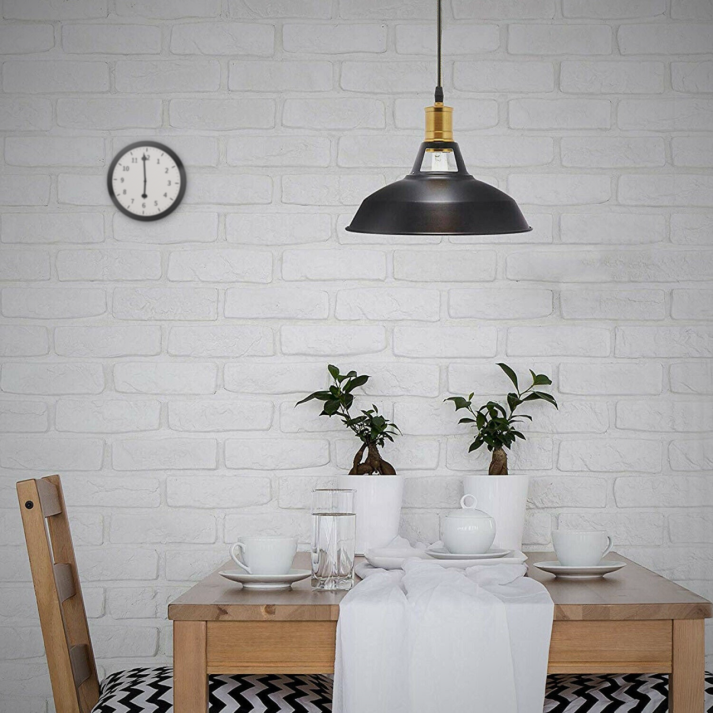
h=5 m=59
